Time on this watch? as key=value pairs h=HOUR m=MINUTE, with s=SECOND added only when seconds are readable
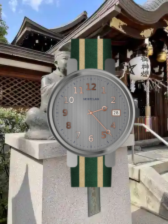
h=2 m=23
